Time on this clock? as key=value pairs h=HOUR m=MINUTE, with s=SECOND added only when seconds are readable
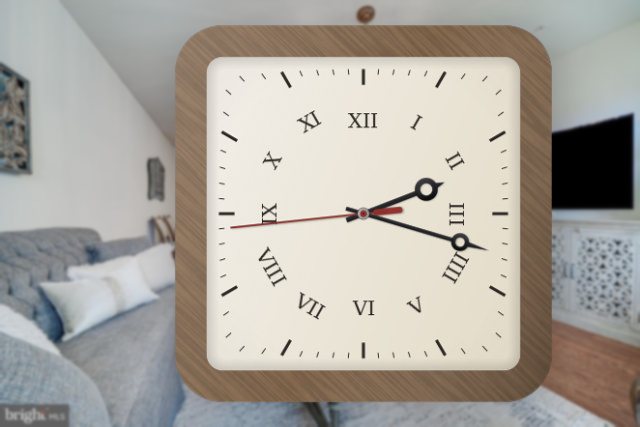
h=2 m=17 s=44
